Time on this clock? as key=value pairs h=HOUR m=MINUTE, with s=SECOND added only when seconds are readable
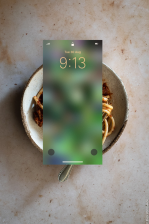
h=9 m=13
